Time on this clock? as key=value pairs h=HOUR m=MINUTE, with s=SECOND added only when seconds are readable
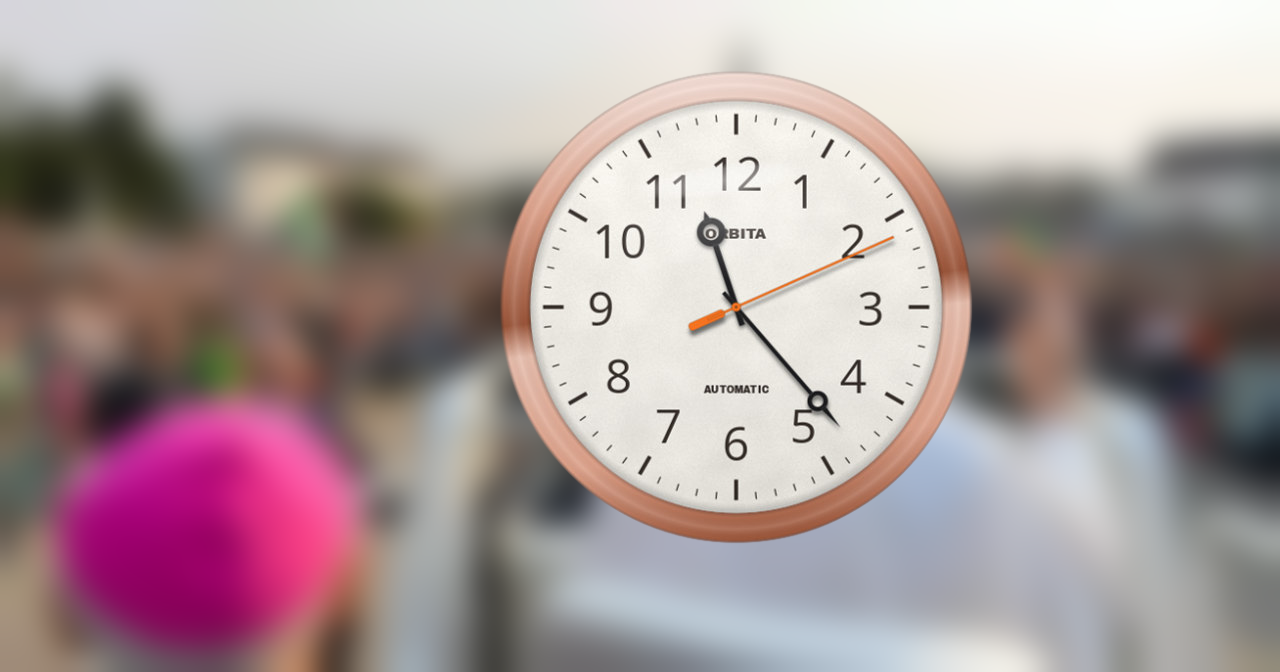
h=11 m=23 s=11
